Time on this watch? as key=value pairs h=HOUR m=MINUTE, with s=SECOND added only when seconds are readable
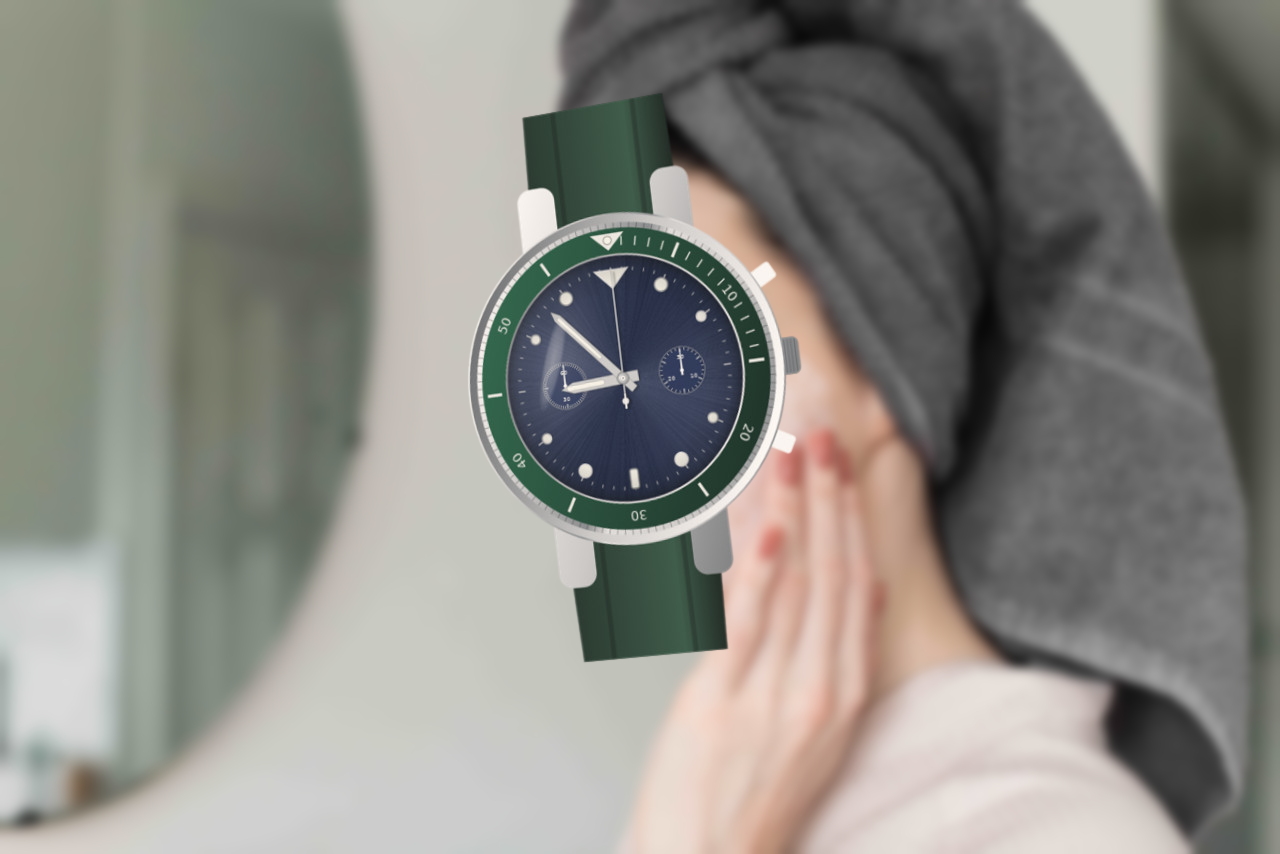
h=8 m=53
